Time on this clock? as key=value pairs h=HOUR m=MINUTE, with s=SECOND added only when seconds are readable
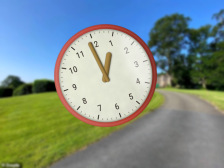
h=12 m=59
